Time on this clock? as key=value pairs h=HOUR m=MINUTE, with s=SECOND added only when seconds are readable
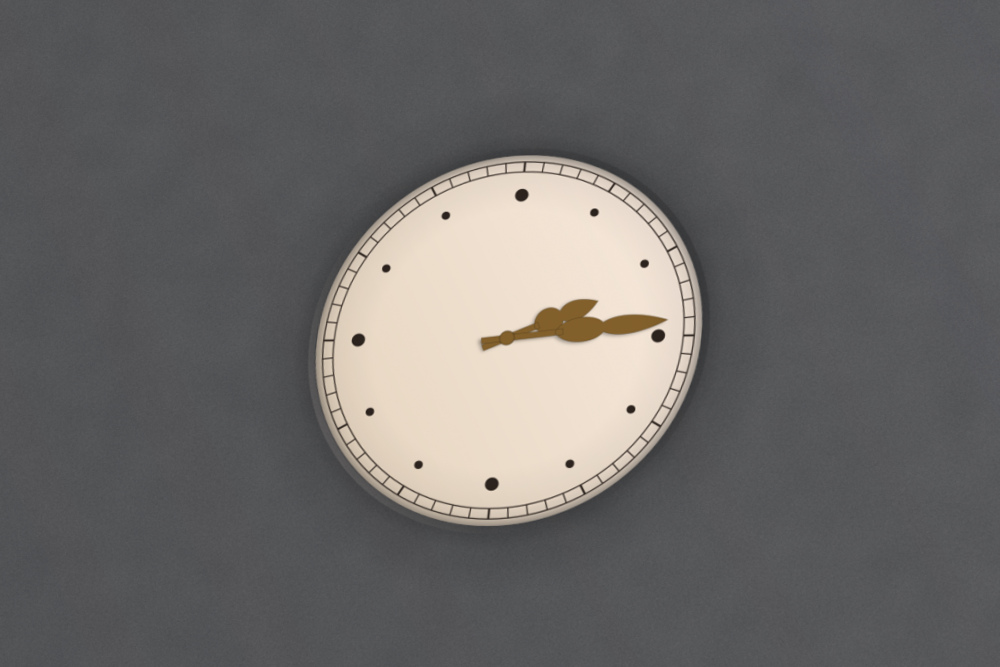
h=2 m=14
